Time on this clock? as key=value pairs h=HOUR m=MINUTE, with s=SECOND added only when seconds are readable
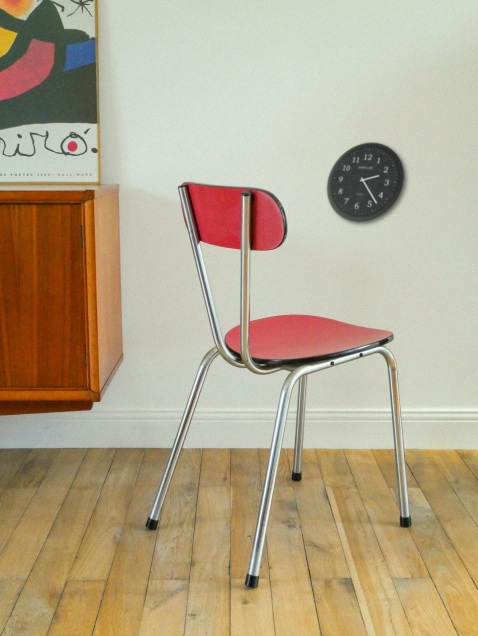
h=2 m=23
